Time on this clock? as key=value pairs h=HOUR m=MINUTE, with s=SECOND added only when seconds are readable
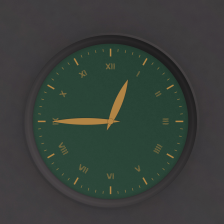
h=12 m=45
